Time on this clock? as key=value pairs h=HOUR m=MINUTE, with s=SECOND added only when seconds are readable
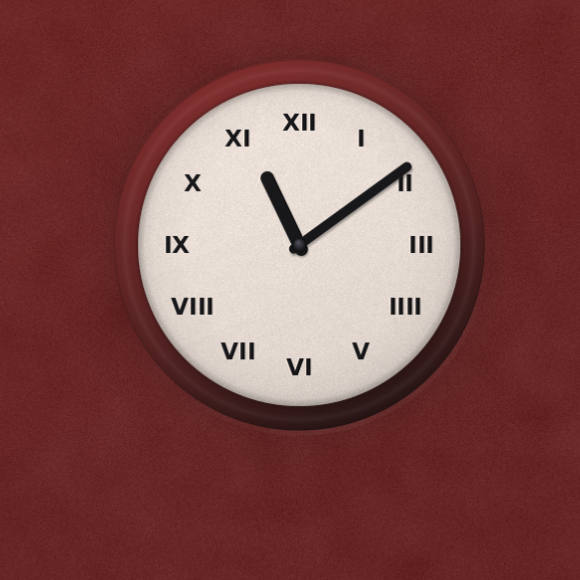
h=11 m=9
